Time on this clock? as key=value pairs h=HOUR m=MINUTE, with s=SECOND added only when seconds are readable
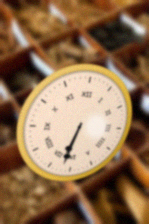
h=6 m=32
